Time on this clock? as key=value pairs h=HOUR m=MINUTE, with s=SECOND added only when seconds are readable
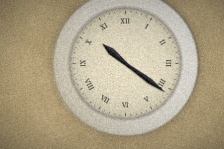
h=10 m=21
